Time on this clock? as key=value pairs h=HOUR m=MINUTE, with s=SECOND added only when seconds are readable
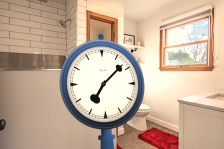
h=7 m=8
